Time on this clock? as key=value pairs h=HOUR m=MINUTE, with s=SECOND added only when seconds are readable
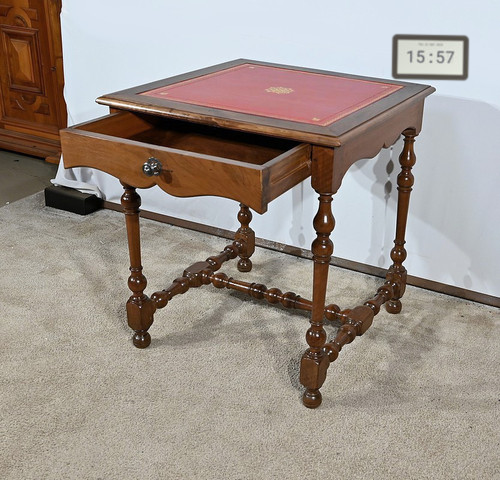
h=15 m=57
